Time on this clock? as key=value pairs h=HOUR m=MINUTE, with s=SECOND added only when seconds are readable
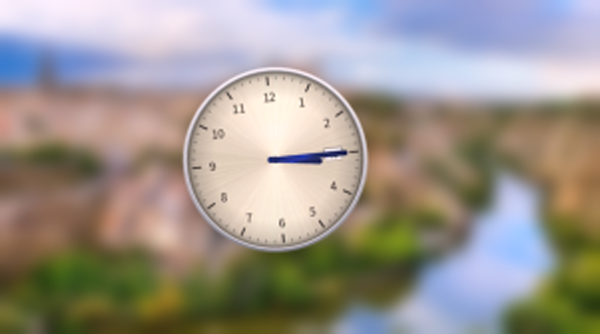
h=3 m=15
